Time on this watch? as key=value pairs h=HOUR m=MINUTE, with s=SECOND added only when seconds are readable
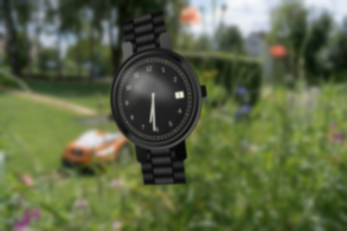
h=6 m=31
